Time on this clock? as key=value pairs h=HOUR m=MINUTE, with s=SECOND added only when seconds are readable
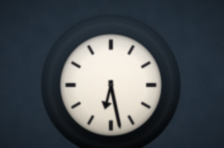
h=6 m=28
